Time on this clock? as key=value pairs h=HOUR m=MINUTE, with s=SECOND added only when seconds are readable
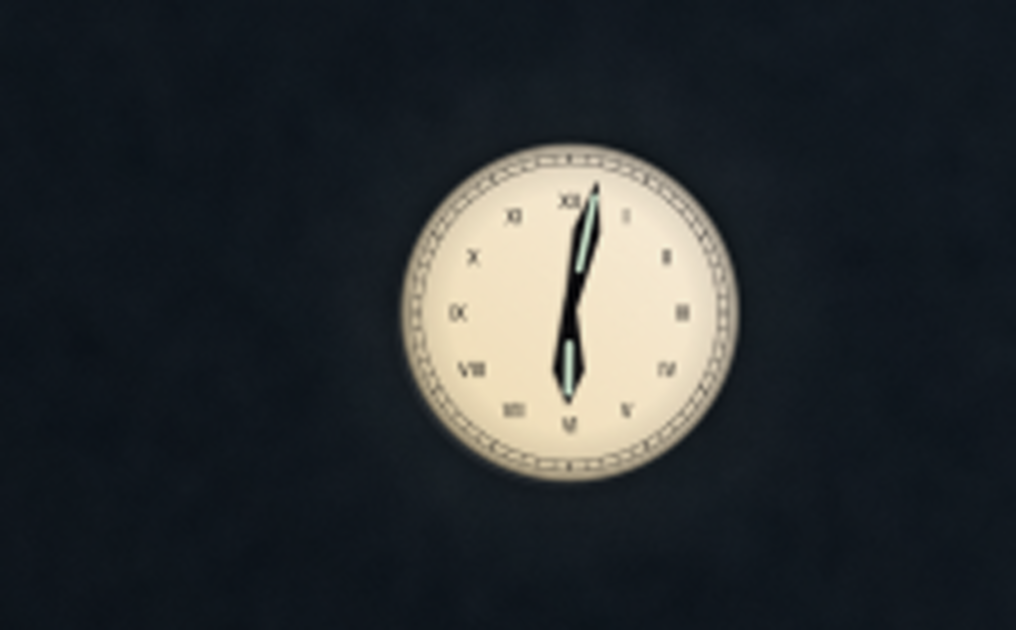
h=6 m=2
